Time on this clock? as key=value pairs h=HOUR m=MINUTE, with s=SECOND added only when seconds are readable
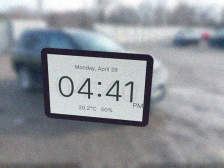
h=4 m=41
